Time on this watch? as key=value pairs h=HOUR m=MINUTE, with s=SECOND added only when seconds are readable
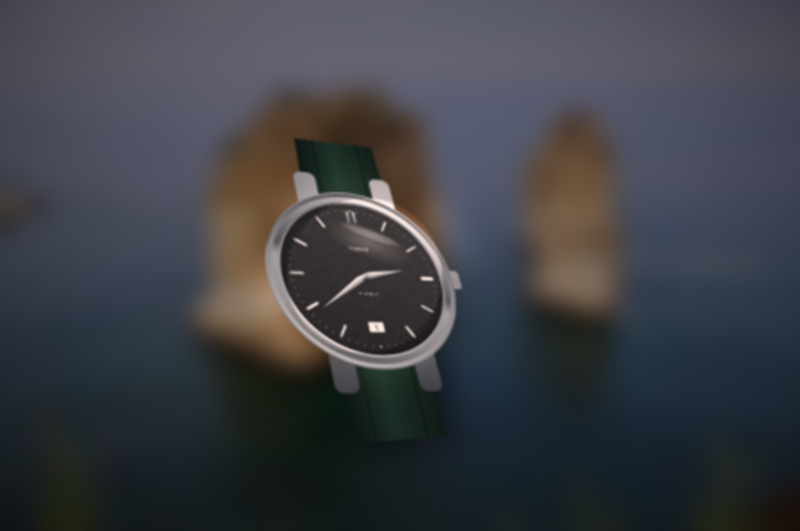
h=2 m=39
